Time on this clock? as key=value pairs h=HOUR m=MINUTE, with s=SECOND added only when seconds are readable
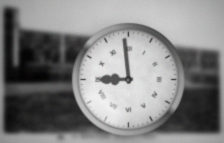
h=8 m=59
